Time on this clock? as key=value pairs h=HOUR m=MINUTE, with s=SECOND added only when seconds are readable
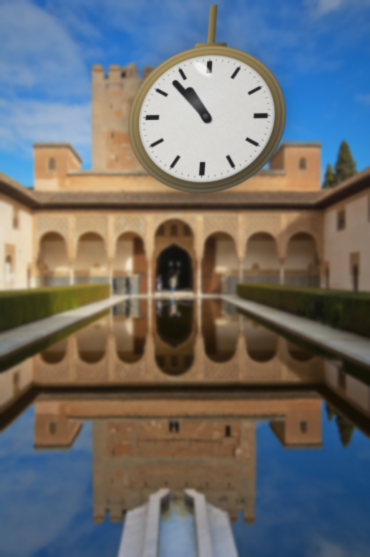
h=10 m=53
